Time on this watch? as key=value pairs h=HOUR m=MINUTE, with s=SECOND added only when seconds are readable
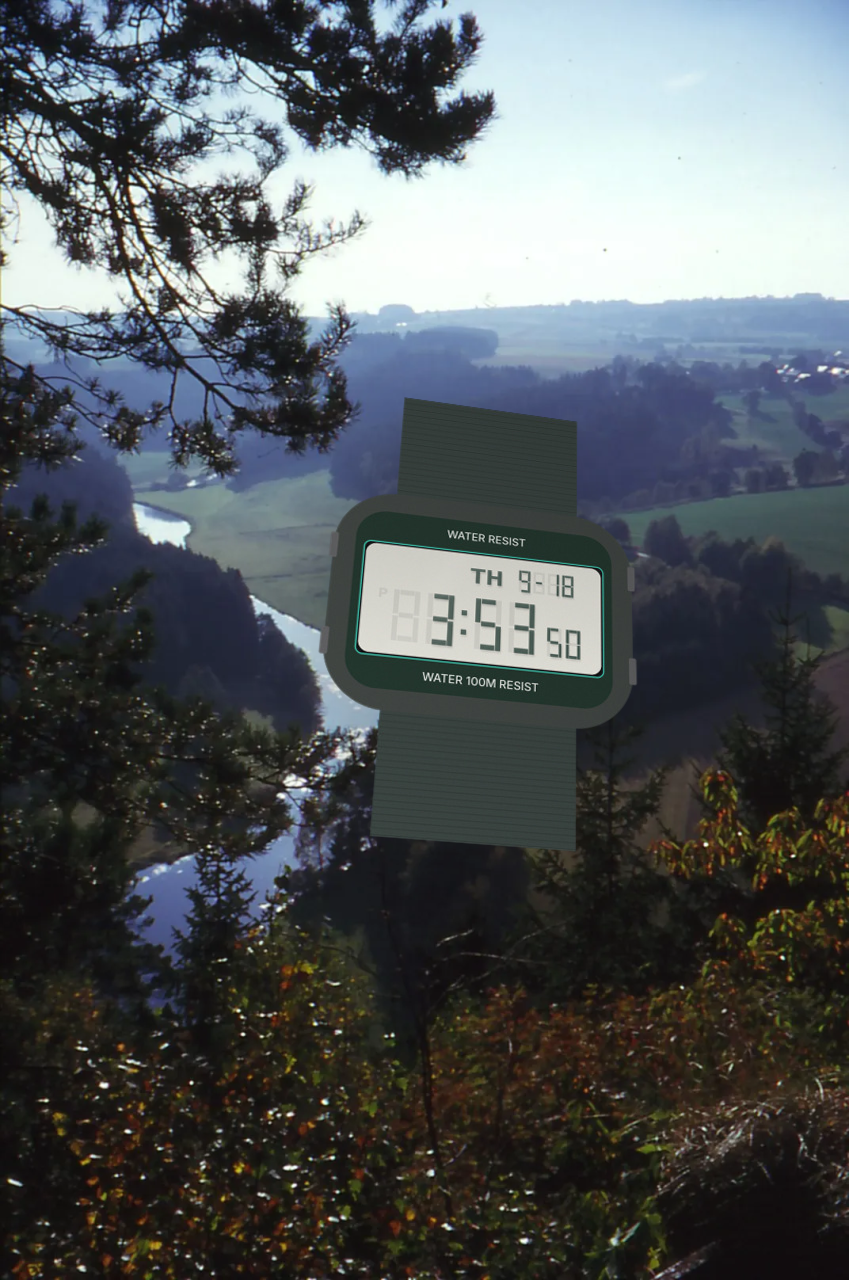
h=3 m=53 s=50
